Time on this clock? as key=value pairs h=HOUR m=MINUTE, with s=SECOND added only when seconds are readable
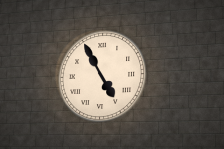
h=4 m=55
